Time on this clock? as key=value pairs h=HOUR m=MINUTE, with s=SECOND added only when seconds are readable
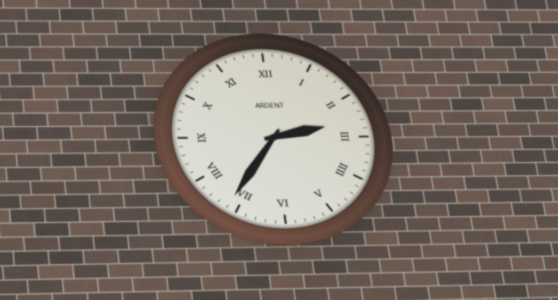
h=2 m=36
